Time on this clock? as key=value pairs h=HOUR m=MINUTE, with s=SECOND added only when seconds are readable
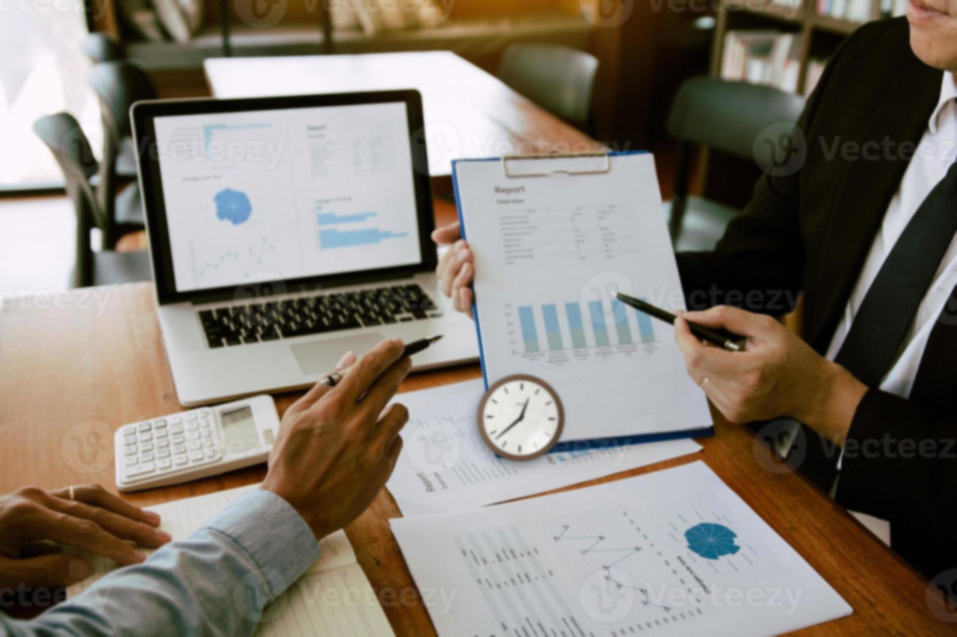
h=12 m=38
